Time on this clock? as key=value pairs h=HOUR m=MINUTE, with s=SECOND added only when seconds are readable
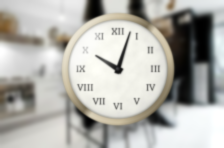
h=10 m=3
